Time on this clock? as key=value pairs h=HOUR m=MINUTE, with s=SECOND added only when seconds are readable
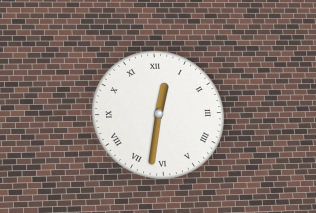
h=12 m=32
